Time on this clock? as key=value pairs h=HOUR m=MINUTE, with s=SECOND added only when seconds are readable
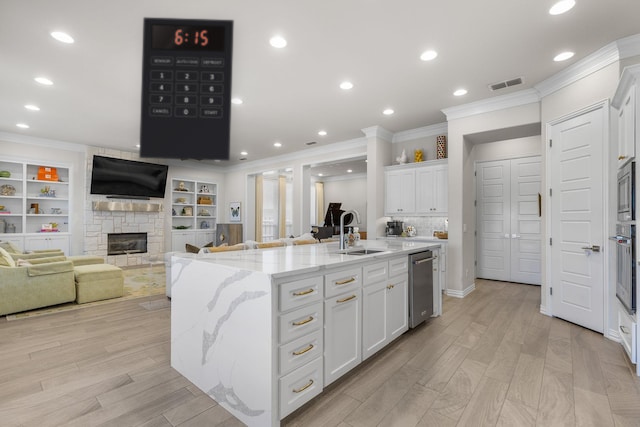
h=6 m=15
